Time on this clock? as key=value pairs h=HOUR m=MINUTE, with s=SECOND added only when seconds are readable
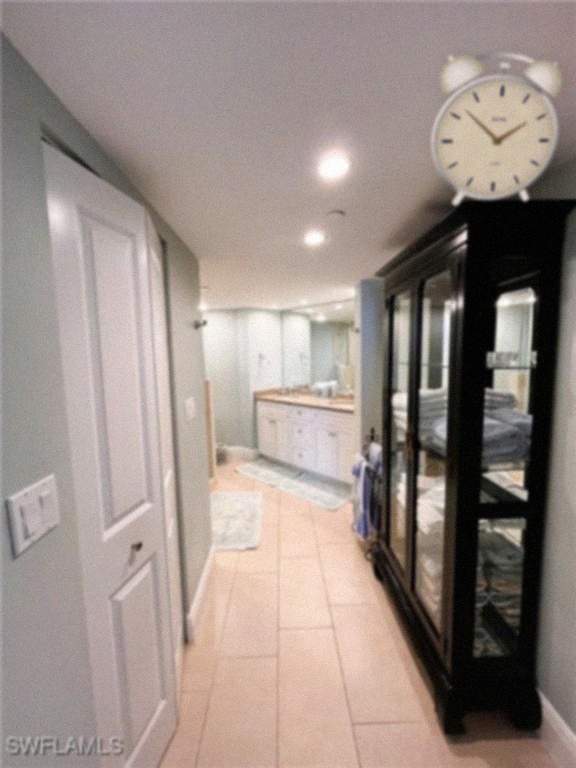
h=1 m=52
